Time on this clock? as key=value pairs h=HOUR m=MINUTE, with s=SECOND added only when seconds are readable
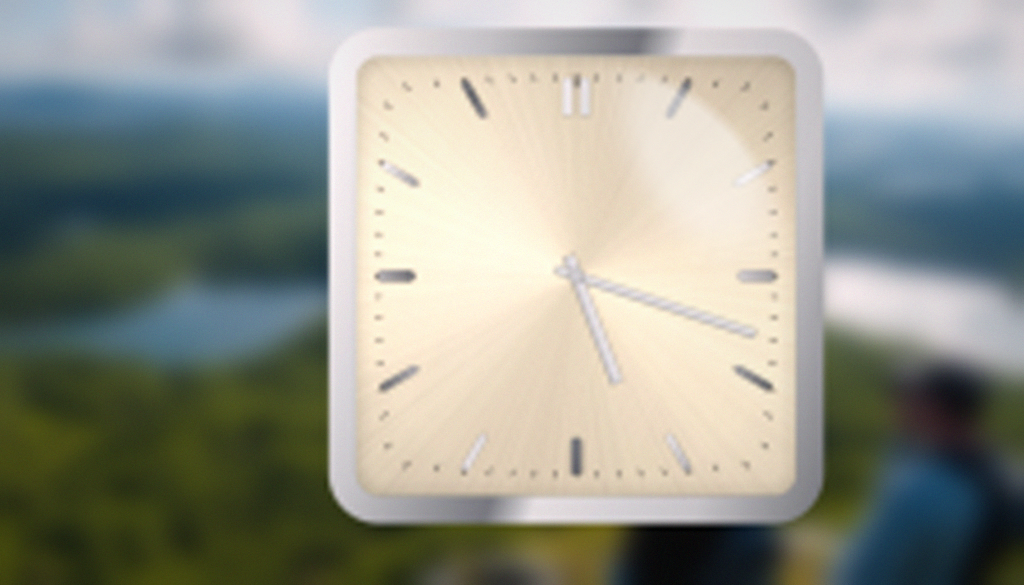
h=5 m=18
